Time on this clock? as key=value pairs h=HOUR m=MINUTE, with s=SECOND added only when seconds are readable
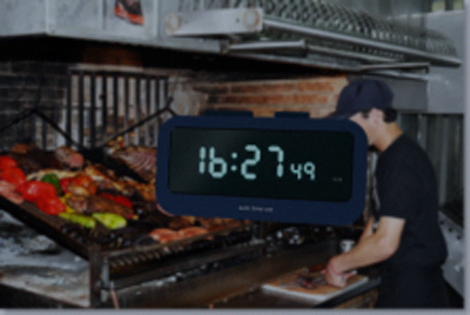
h=16 m=27 s=49
